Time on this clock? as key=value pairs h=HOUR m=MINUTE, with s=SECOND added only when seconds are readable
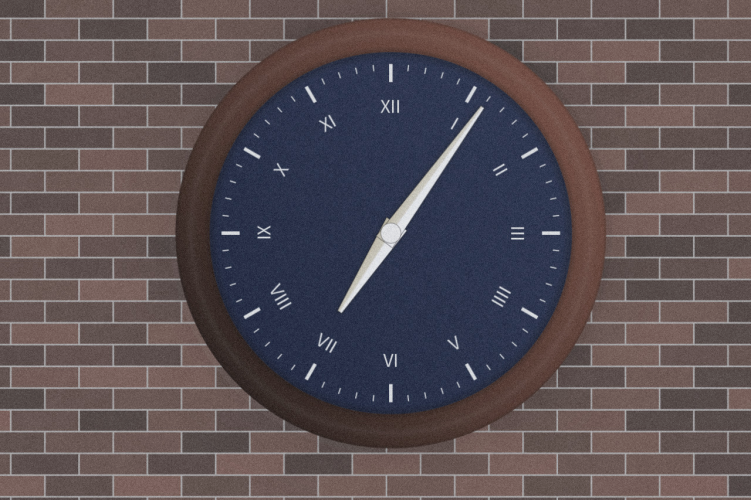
h=7 m=6
